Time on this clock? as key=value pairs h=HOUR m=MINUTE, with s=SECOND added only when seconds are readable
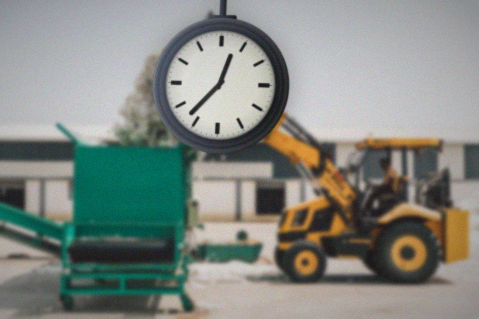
h=12 m=37
